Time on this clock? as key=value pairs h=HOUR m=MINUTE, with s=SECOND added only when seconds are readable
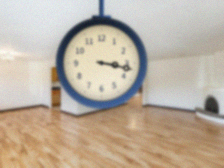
h=3 m=17
